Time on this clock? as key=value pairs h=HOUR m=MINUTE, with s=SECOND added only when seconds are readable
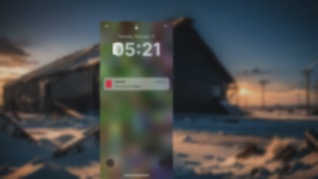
h=5 m=21
